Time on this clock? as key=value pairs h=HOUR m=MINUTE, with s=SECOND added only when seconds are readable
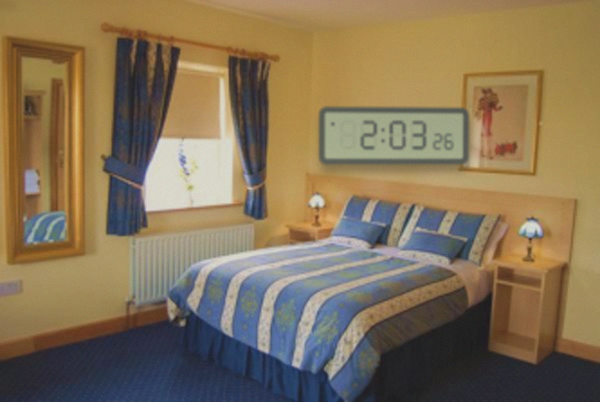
h=2 m=3 s=26
